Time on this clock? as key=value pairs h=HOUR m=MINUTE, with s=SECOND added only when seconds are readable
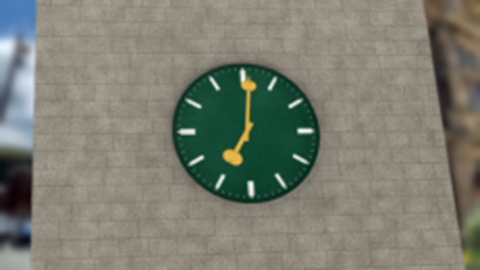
h=7 m=1
